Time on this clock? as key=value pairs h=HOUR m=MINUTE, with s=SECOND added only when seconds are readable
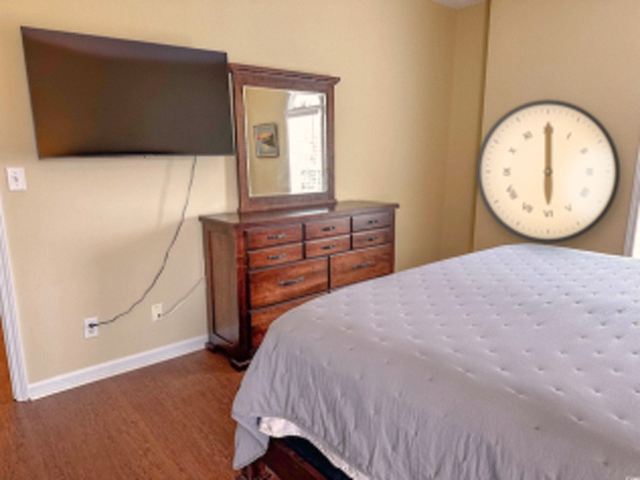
h=6 m=0
